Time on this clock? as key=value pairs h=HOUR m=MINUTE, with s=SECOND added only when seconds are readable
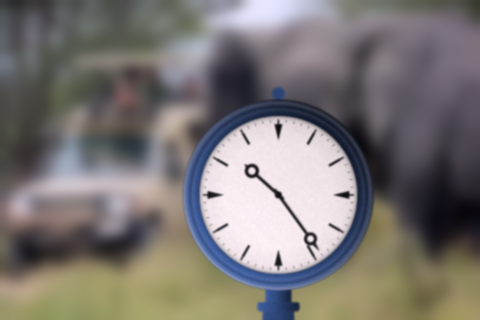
h=10 m=24
